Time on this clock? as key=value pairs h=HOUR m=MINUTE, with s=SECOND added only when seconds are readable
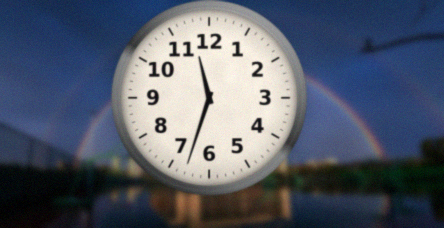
h=11 m=33
